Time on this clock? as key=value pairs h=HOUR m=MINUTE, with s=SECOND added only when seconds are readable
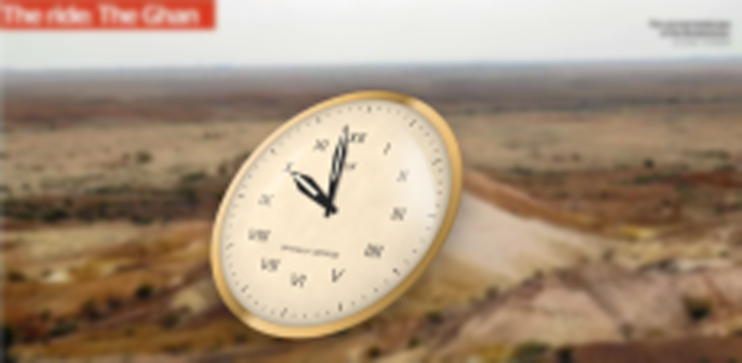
h=9 m=58
